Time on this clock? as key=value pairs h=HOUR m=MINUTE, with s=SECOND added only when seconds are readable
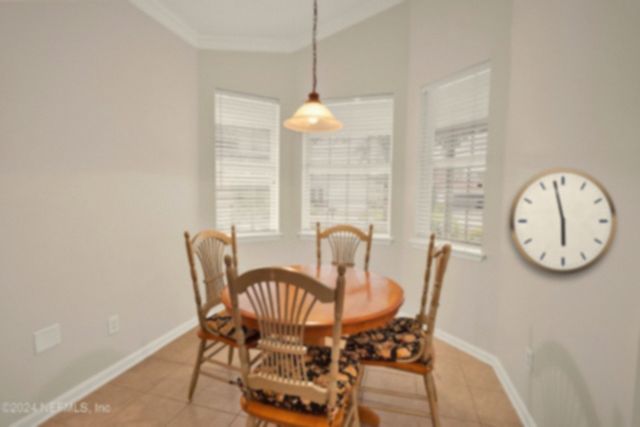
h=5 m=58
